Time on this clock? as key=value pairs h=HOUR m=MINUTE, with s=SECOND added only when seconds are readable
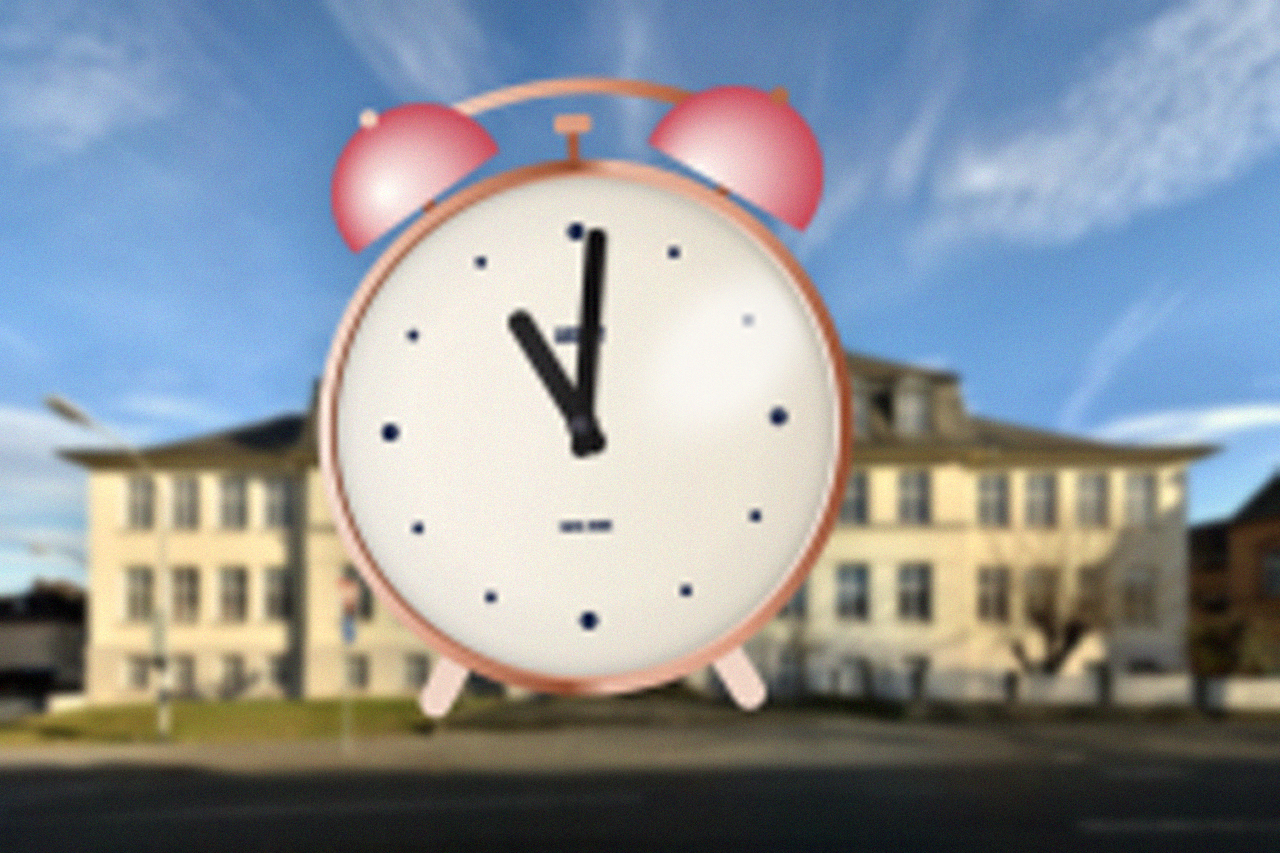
h=11 m=1
